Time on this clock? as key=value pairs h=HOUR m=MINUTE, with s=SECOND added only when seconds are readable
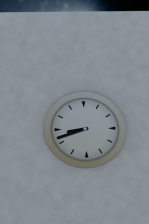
h=8 m=42
